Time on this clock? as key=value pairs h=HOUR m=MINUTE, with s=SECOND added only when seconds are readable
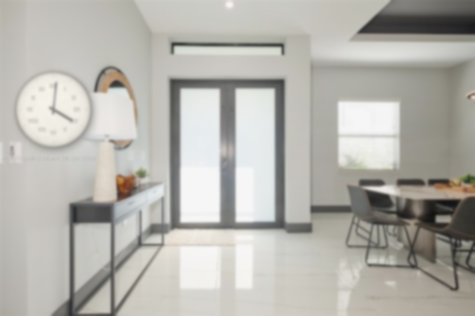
h=4 m=1
